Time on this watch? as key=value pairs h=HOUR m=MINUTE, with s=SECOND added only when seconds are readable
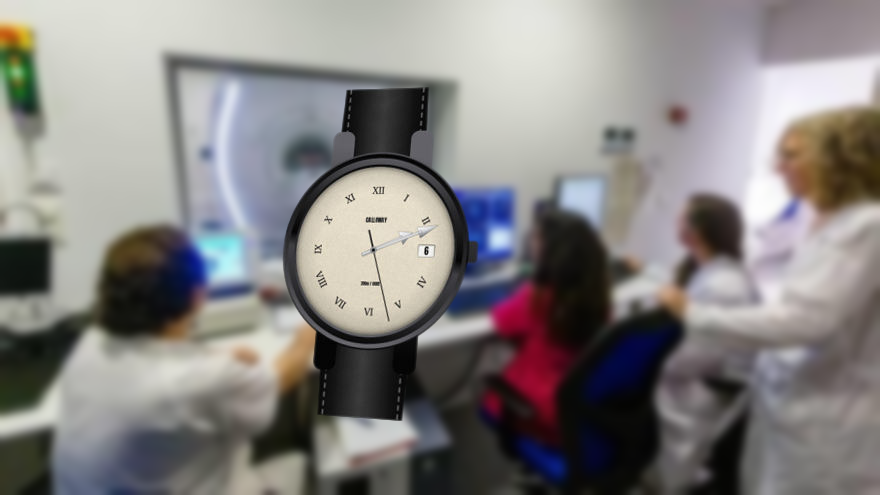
h=2 m=11 s=27
